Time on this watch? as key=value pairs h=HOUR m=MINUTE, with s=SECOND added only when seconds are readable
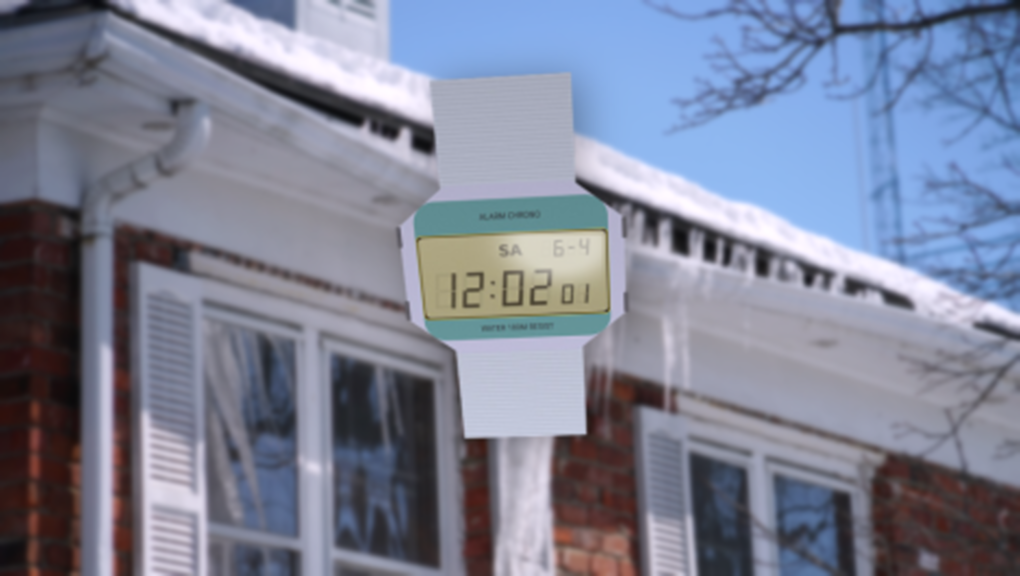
h=12 m=2 s=1
